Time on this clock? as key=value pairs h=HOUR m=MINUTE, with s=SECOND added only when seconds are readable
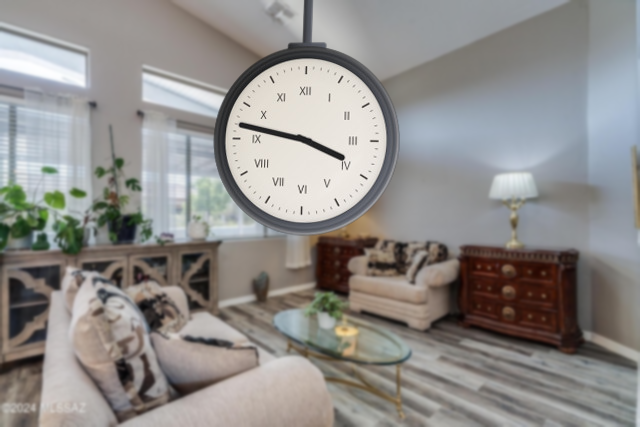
h=3 m=47
